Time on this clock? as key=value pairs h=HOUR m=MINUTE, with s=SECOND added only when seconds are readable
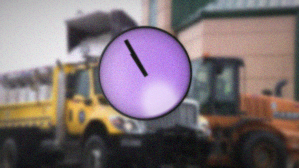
h=10 m=55
